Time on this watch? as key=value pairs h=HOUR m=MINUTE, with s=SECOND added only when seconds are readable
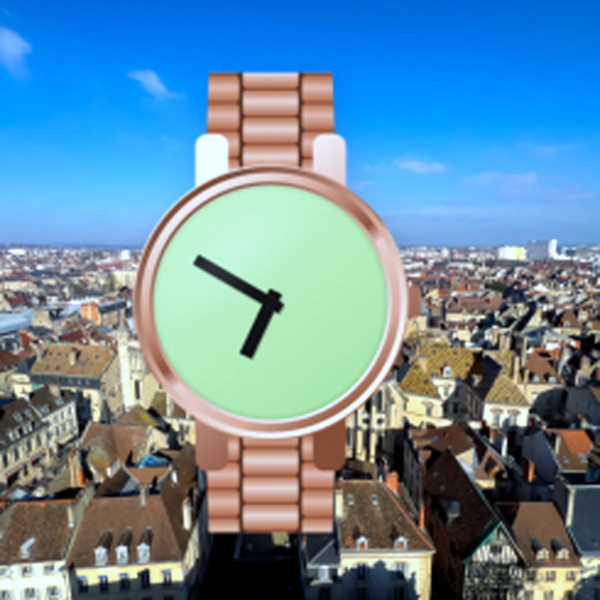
h=6 m=50
